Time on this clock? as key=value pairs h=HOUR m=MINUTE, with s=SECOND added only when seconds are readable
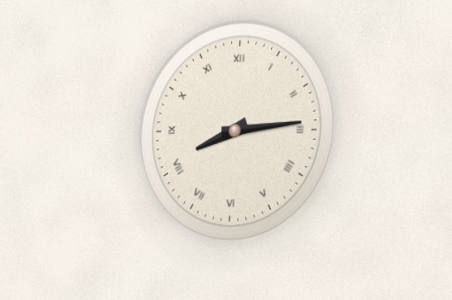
h=8 m=14
